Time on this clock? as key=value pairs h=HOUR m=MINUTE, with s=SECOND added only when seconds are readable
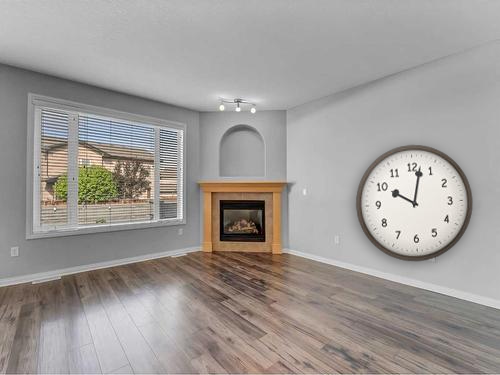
h=10 m=2
